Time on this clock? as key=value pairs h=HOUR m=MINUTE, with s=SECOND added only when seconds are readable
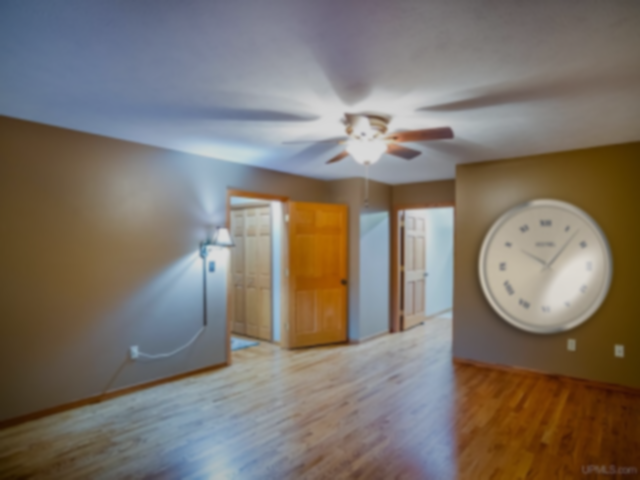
h=10 m=7
